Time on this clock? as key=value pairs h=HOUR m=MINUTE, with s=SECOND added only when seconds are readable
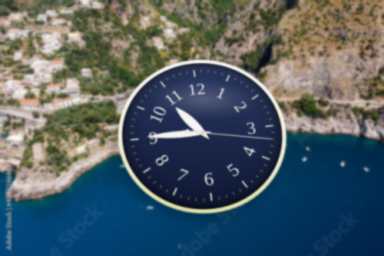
h=10 m=45 s=17
